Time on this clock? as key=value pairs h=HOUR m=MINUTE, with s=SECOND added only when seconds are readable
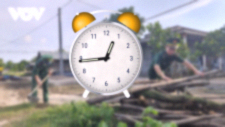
h=12 m=44
